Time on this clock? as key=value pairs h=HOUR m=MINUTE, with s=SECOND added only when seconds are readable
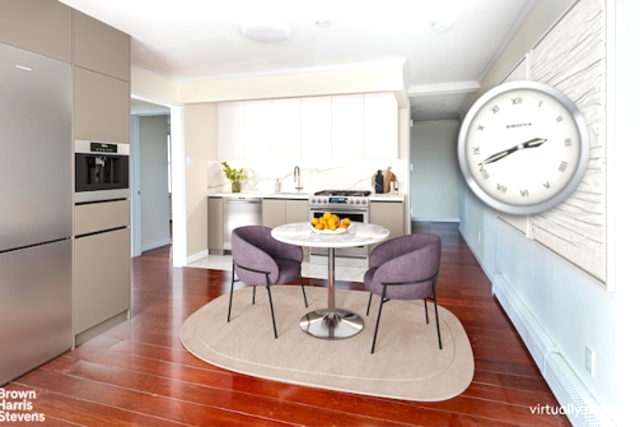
h=2 m=42
